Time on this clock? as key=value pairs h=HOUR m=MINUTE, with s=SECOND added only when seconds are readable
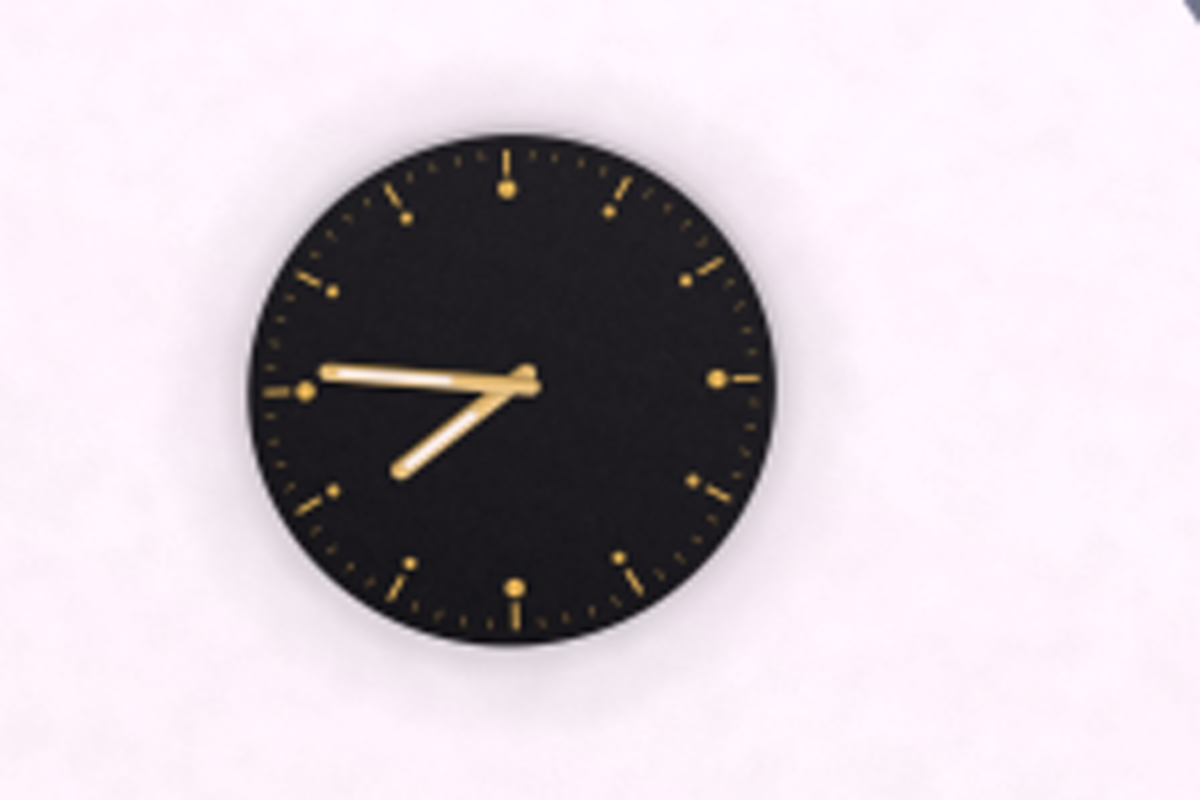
h=7 m=46
